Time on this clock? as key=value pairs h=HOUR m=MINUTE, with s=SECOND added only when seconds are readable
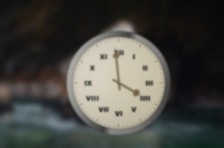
h=3 m=59
